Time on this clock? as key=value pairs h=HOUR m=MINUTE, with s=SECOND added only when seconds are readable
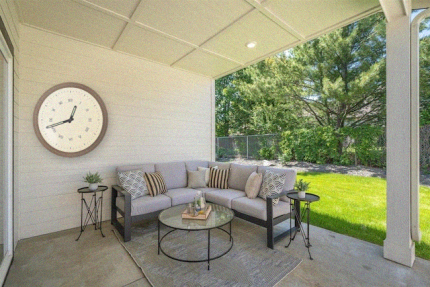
h=12 m=42
